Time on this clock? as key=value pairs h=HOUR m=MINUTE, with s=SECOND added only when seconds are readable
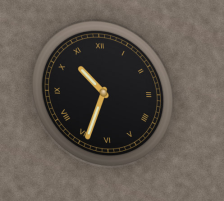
h=10 m=34
